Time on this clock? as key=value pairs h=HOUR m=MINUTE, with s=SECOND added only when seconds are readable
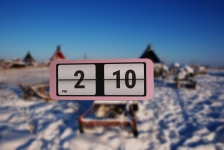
h=2 m=10
